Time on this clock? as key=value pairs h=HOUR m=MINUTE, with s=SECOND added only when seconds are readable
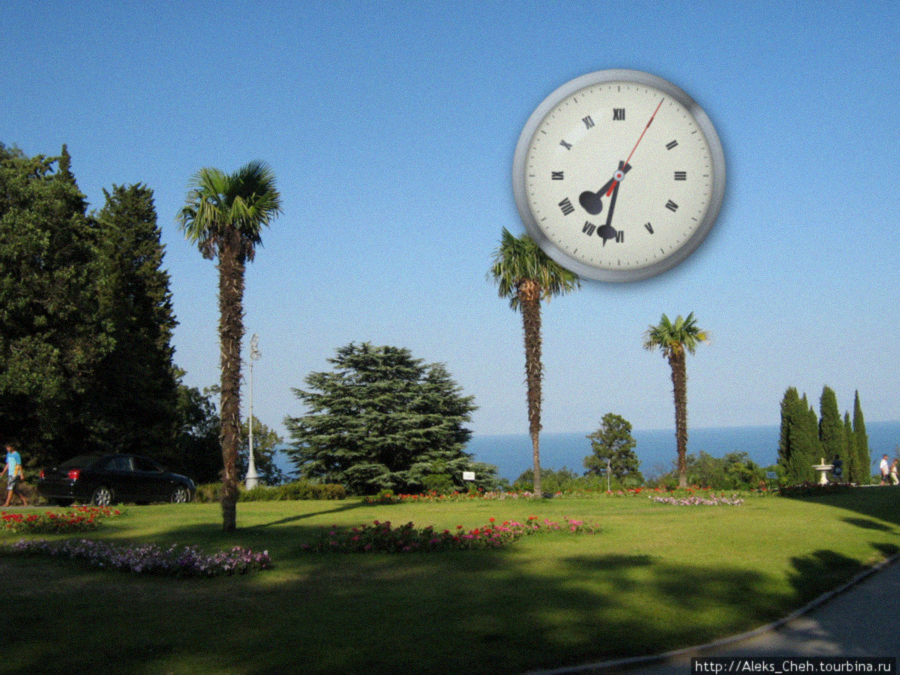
h=7 m=32 s=5
